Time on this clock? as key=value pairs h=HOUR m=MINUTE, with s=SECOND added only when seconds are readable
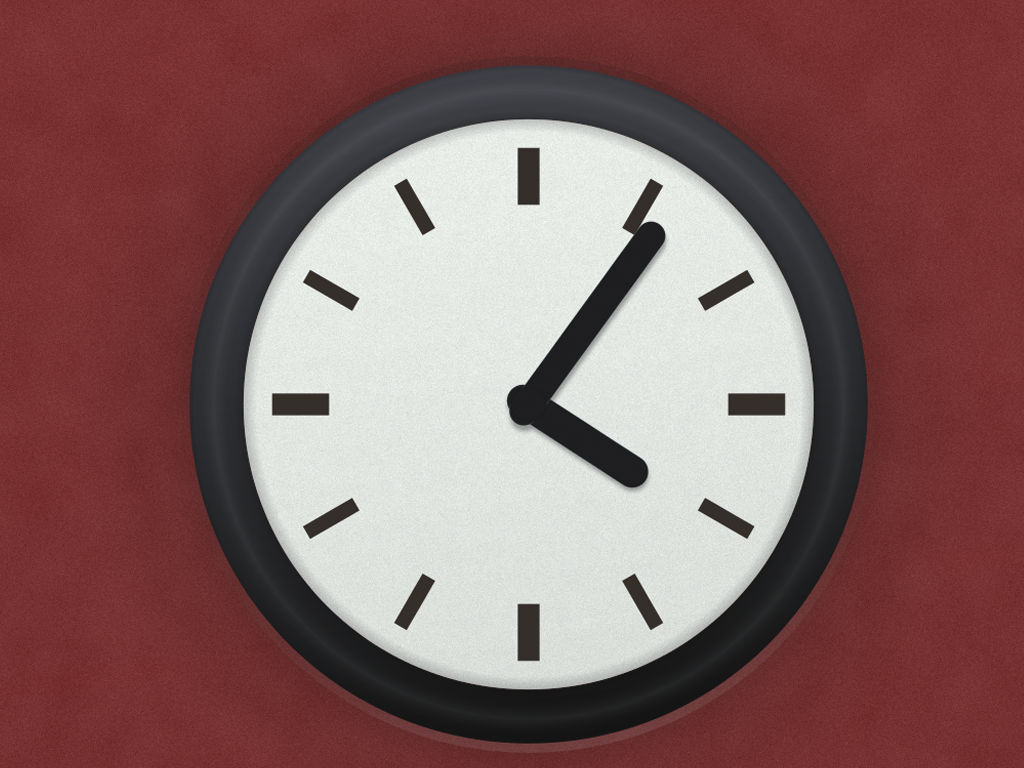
h=4 m=6
